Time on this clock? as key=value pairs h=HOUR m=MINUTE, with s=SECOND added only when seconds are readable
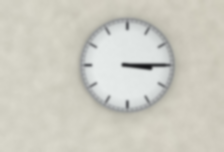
h=3 m=15
